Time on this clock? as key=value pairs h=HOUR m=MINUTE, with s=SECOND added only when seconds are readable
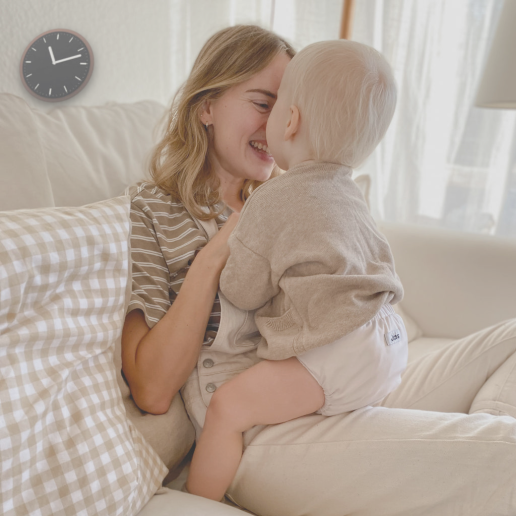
h=11 m=12
